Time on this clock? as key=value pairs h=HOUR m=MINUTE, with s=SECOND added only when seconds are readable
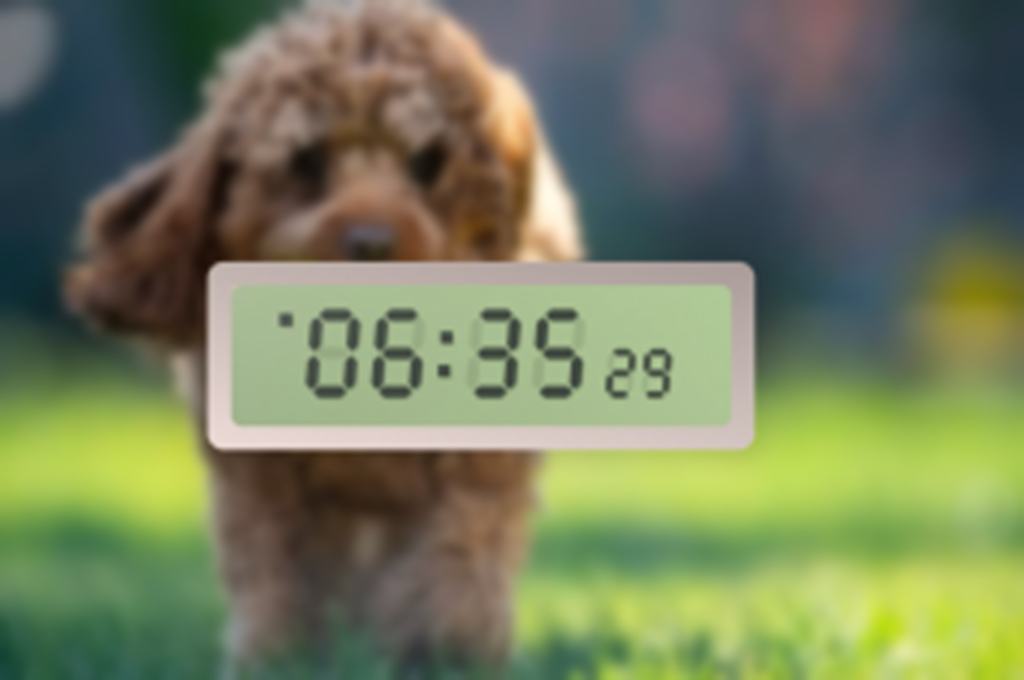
h=6 m=35 s=29
